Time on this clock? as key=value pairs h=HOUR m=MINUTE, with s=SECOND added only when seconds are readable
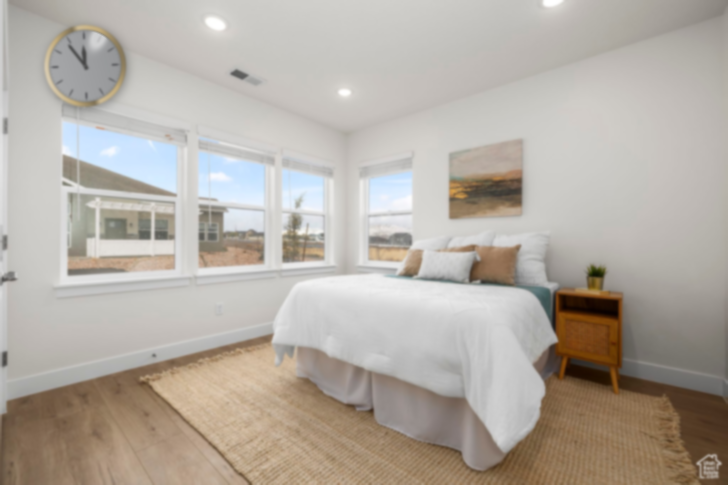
h=11 m=54
